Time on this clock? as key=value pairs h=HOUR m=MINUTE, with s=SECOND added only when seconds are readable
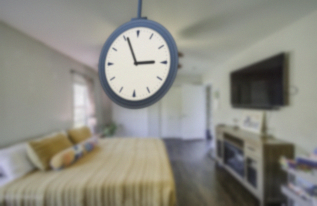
h=2 m=56
